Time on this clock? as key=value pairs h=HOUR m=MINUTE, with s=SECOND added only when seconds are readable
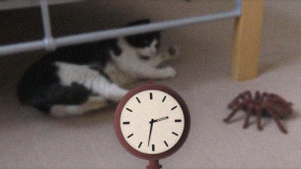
h=2 m=32
